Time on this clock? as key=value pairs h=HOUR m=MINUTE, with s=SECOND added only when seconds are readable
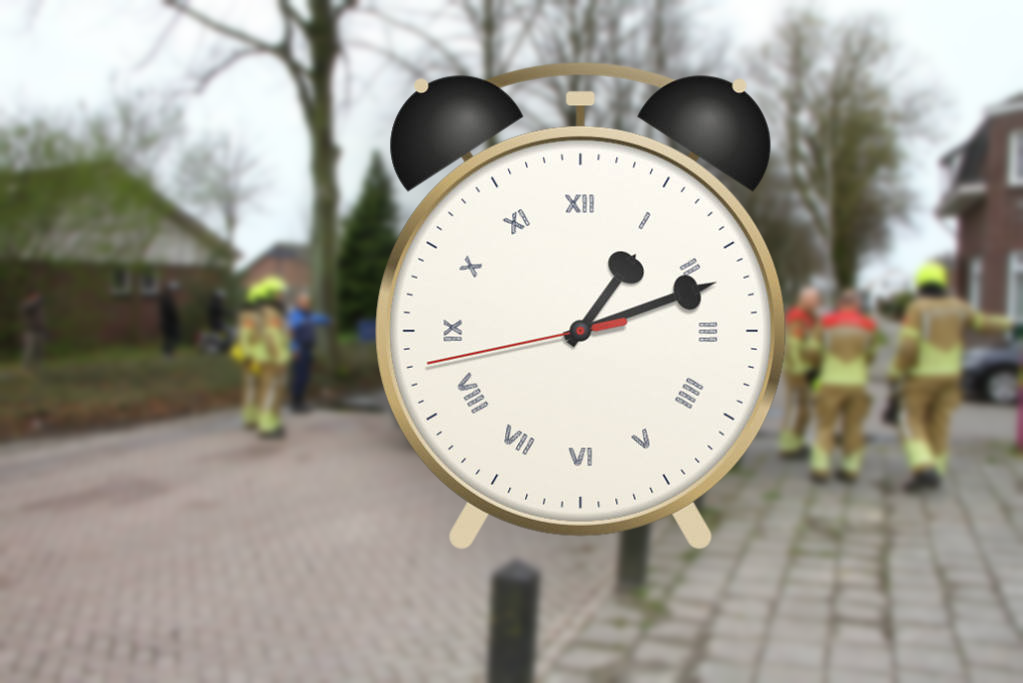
h=1 m=11 s=43
